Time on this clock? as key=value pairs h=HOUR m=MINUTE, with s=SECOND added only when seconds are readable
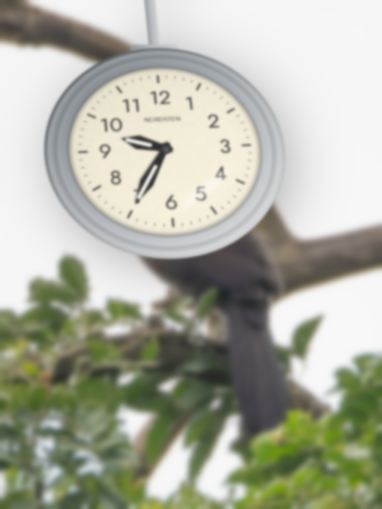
h=9 m=35
